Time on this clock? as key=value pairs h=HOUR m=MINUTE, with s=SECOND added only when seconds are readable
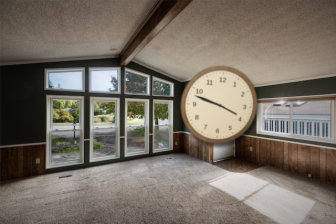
h=3 m=48
